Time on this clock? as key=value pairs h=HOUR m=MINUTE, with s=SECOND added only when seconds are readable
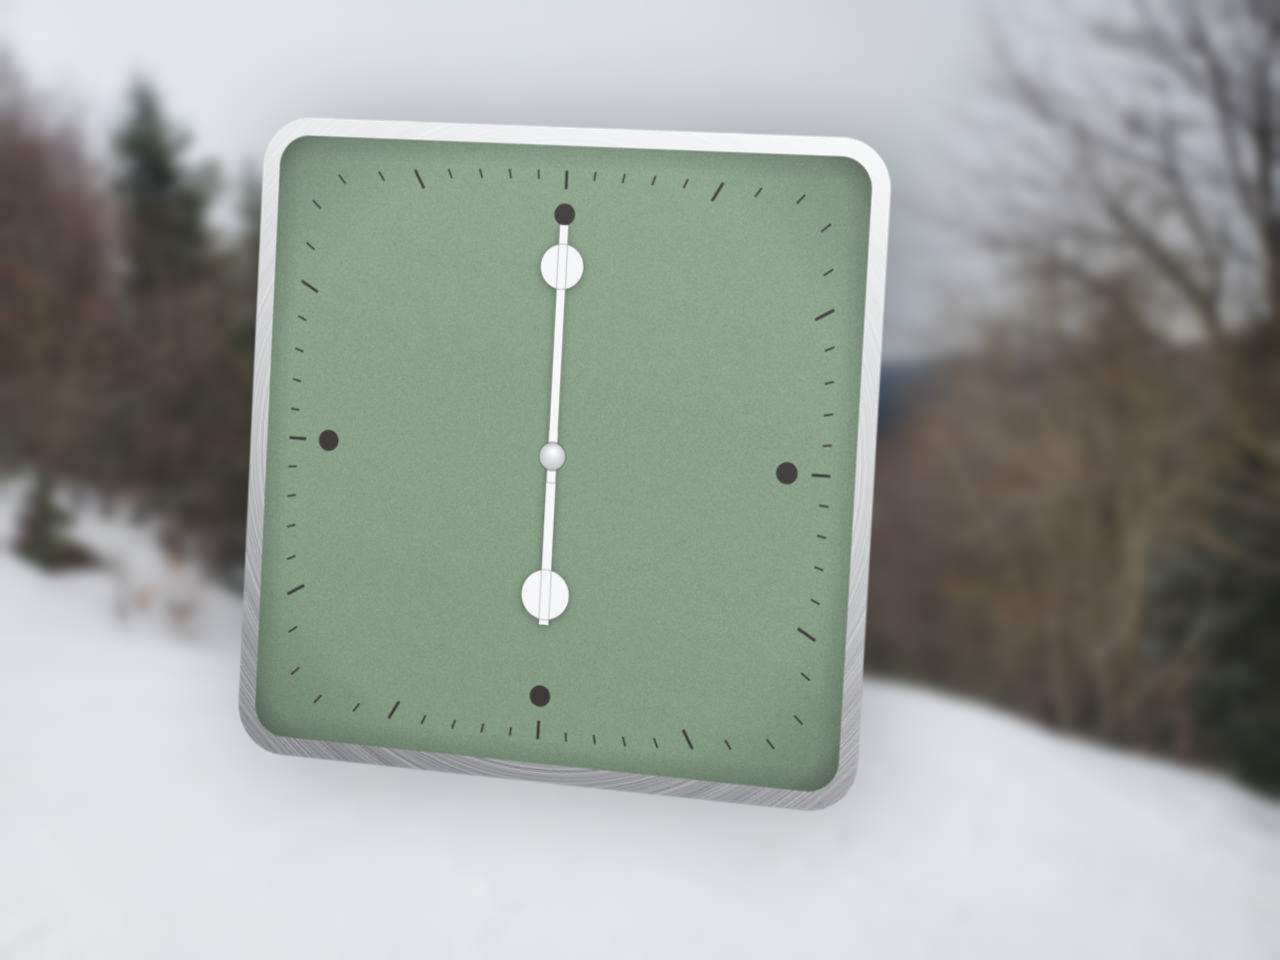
h=6 m=0
